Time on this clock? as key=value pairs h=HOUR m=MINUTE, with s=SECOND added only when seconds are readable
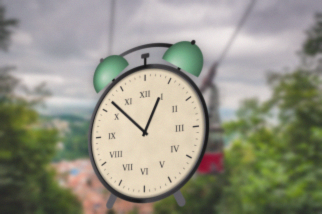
h=12 m=52
